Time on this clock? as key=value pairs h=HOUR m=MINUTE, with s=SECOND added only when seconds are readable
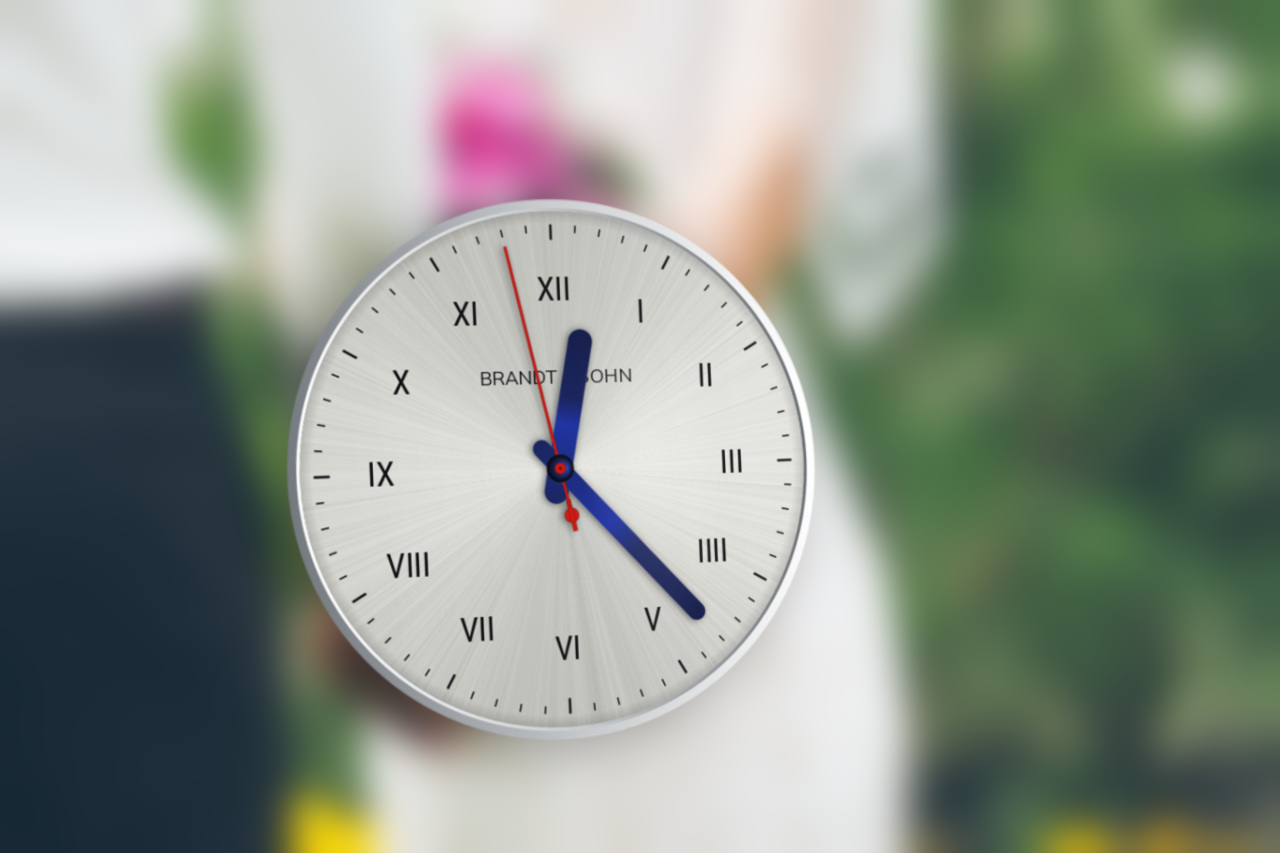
h=12 m=22 s=58
